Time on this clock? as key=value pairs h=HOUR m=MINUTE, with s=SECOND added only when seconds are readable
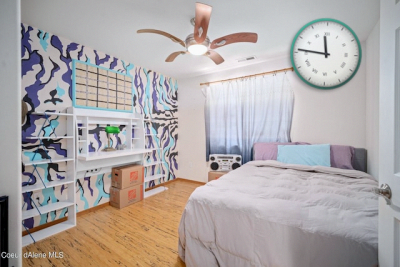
h=11 m=46
